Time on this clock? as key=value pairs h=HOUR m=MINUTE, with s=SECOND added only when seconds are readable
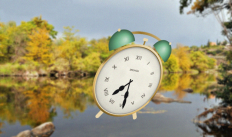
h=7 m=29
